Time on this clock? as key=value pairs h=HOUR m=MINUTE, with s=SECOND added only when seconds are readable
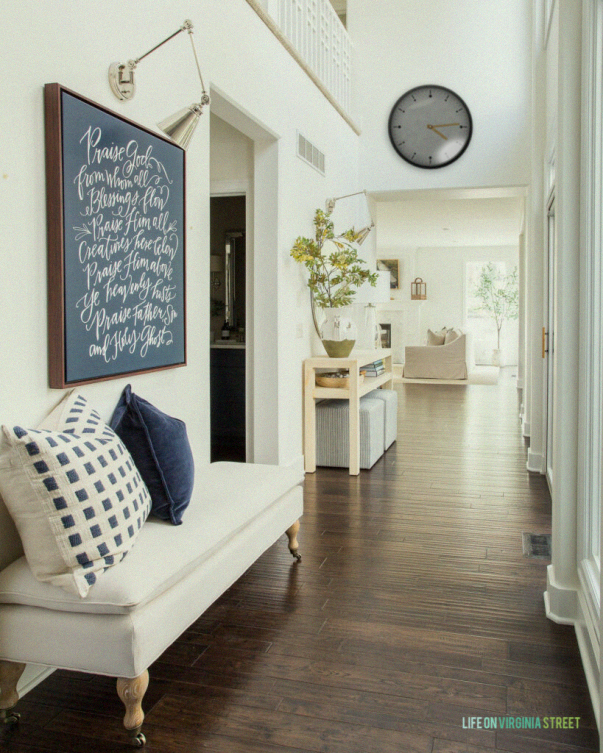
h=4 m=14
